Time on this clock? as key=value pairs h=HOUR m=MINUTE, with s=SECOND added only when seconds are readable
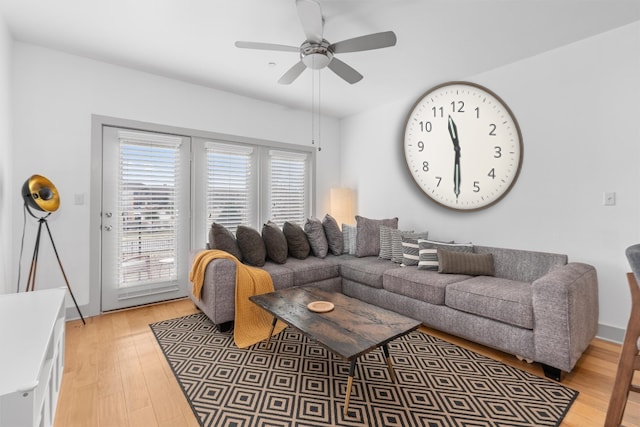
h=11 m=30
